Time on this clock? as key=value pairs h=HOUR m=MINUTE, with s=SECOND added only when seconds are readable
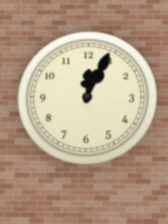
h=12 m=4
